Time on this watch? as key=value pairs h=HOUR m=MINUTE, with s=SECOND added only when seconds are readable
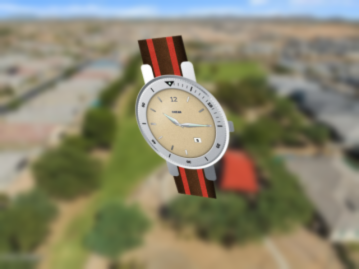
h=10 m=15
